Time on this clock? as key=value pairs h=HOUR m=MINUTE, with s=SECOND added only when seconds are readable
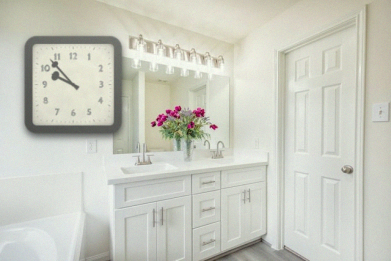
h=9 m=53
